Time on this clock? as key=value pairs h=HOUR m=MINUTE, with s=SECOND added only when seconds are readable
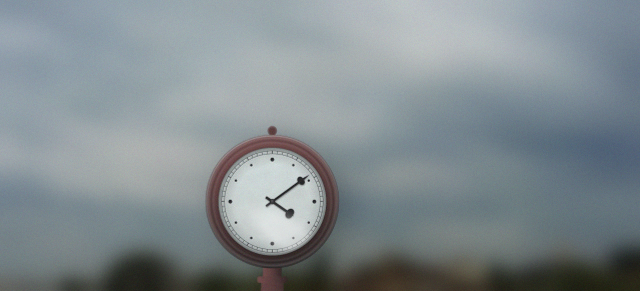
h=4 m=9
